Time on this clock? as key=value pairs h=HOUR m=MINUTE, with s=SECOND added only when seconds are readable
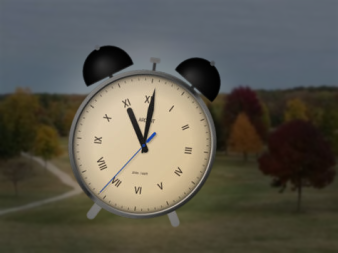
h=11 m=0 s=36
